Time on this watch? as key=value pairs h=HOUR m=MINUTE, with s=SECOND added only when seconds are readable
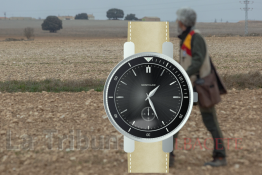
h=1 m=26
